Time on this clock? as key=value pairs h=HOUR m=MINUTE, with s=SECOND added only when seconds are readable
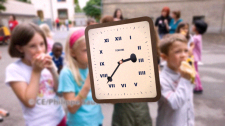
h=2 m=37
